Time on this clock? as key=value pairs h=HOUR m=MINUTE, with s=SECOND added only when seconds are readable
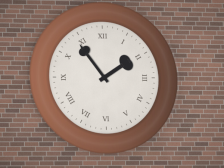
h=1 m=54
